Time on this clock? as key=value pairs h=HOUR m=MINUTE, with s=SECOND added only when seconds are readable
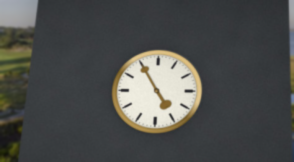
h=4 m=55
